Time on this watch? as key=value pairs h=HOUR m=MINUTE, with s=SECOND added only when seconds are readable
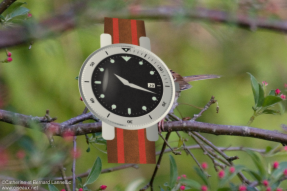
h=10 m=18
